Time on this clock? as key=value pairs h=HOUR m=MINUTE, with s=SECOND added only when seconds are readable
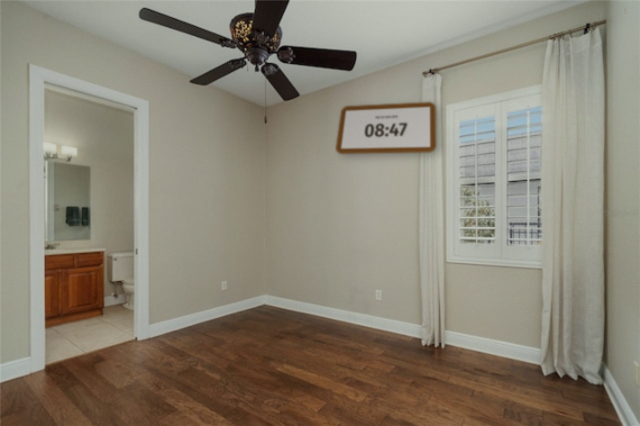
h=8 m=47
